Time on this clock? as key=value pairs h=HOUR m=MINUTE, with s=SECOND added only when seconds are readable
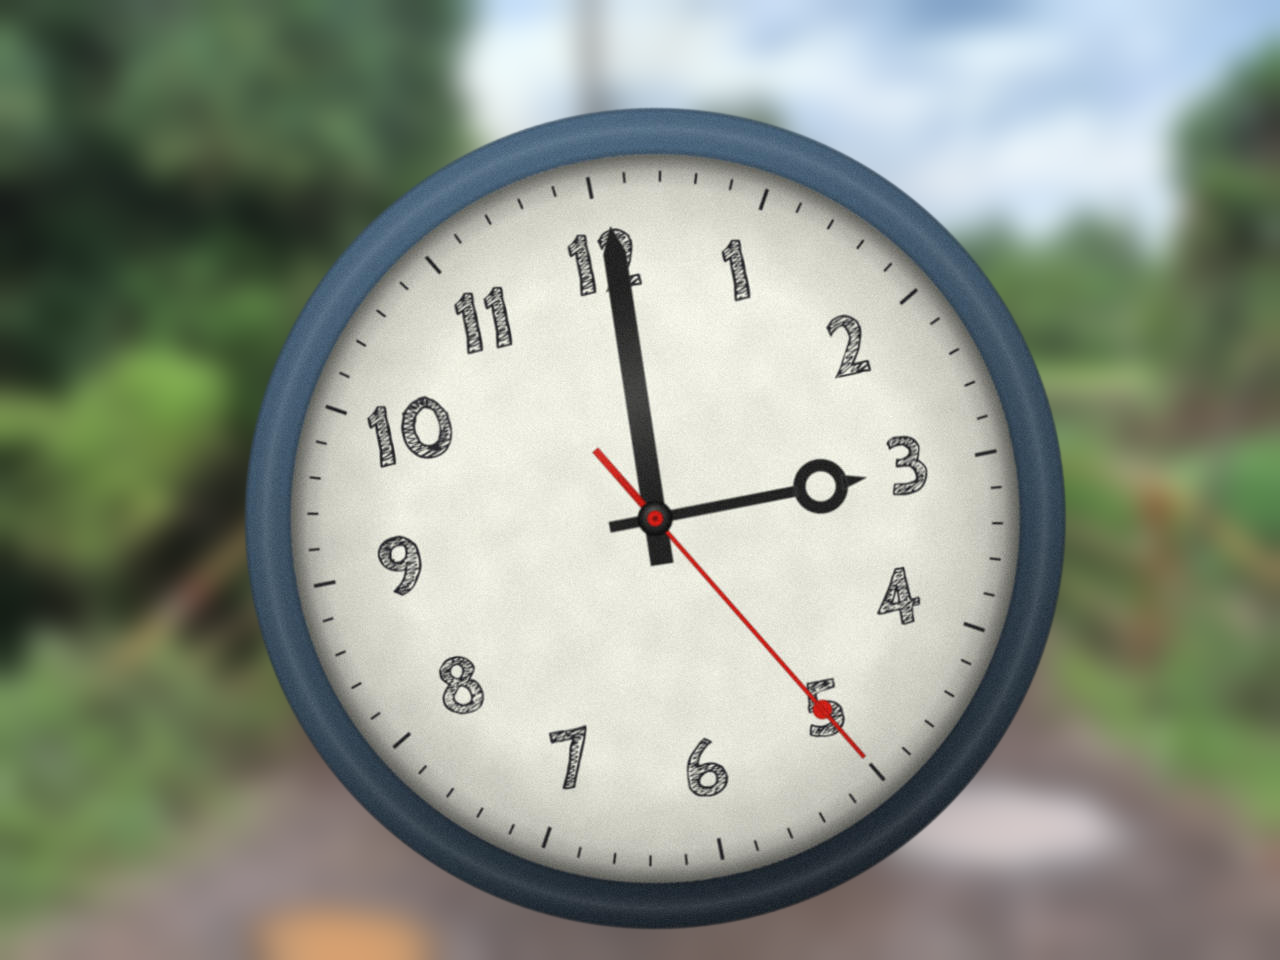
h=3 m=0 s=25
